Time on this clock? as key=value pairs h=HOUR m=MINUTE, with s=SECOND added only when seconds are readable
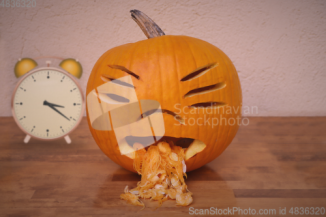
h=3 m=21
